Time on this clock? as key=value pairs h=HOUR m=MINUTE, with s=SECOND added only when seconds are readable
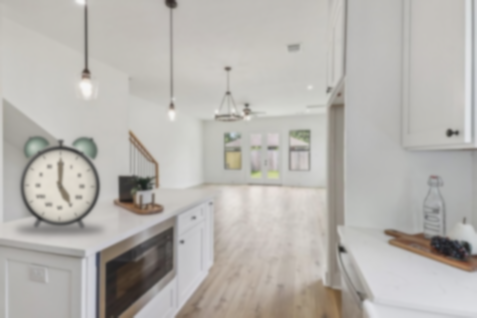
h=5 m=0
